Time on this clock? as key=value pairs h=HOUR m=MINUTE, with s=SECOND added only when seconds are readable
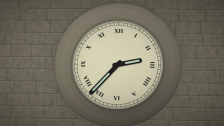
h=2 m=37
